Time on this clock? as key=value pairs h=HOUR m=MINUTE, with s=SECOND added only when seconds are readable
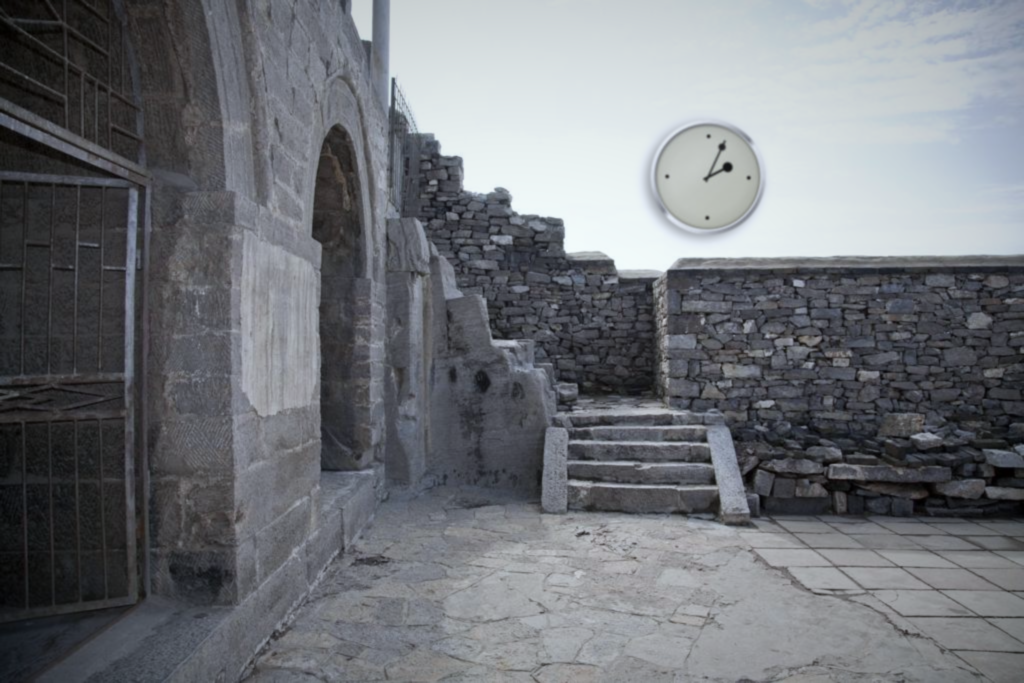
h=2 m=4
